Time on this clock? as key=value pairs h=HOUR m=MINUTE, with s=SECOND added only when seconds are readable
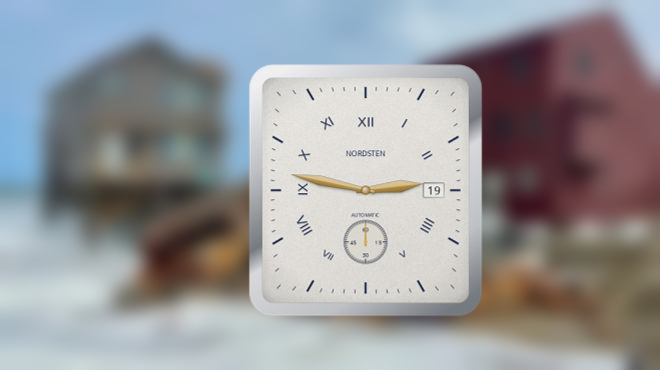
h=2 m=47
